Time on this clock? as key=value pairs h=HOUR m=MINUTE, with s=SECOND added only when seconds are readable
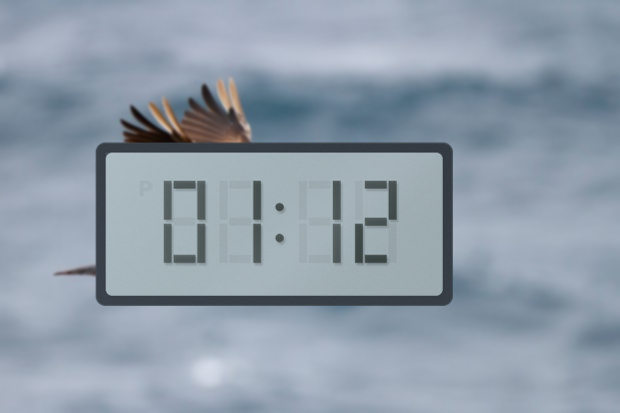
h=1 m=12
